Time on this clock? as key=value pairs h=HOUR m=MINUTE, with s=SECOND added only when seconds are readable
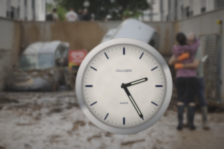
h=2 m=25
